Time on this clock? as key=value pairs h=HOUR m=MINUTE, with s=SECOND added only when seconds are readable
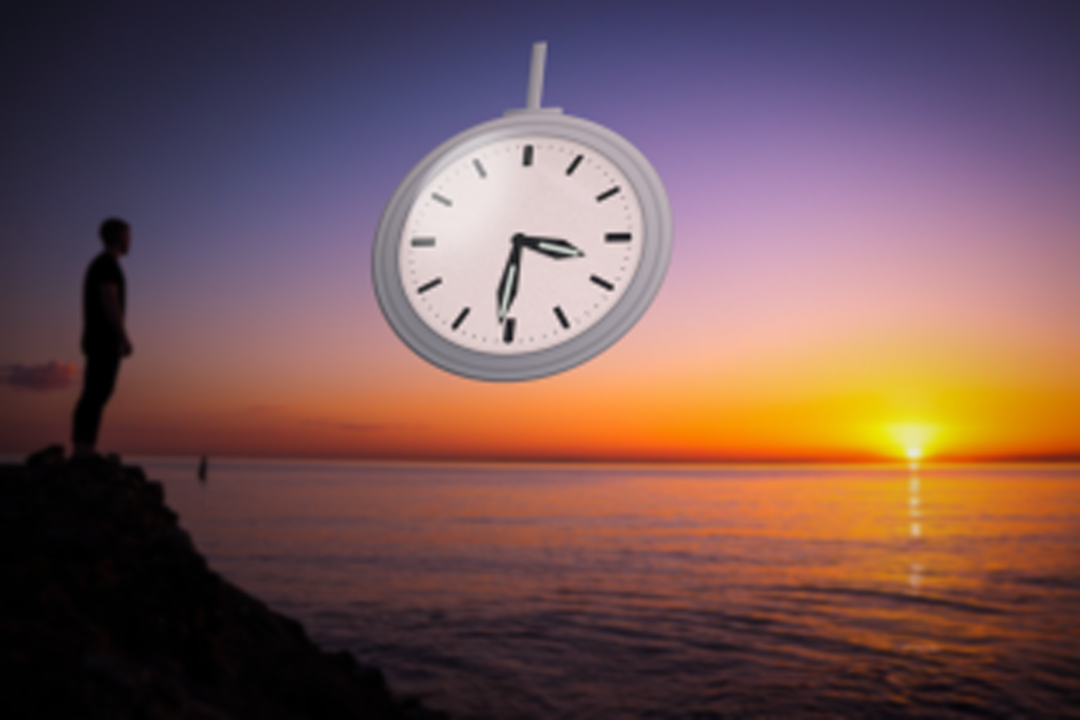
h=3 m=31
